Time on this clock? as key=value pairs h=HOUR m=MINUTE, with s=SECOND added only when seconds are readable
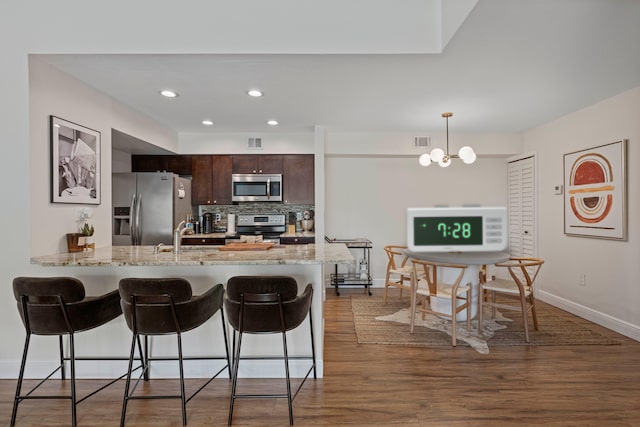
h=7 m=28
